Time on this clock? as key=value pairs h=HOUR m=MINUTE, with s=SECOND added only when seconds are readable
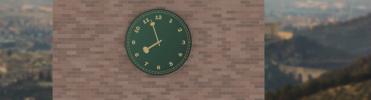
h=7 m=57
